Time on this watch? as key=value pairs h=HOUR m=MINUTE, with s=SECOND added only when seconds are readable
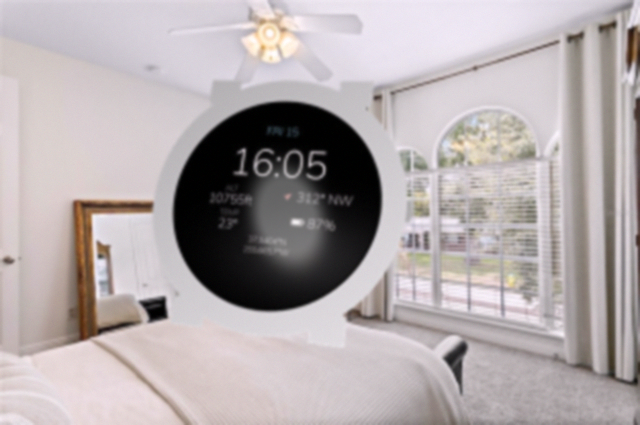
h=16 m=5
